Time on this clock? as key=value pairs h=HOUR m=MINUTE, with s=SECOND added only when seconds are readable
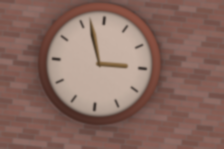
h=2 m=57
